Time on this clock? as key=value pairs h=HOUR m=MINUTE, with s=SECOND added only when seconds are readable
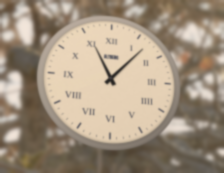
h=11 m=7
